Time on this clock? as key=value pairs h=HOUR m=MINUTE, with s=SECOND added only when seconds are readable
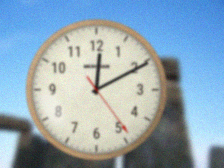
h=12 m=10 s=24
